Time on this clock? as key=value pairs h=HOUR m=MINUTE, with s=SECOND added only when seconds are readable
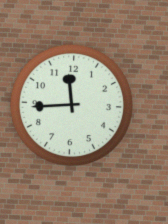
h=11 m=44
